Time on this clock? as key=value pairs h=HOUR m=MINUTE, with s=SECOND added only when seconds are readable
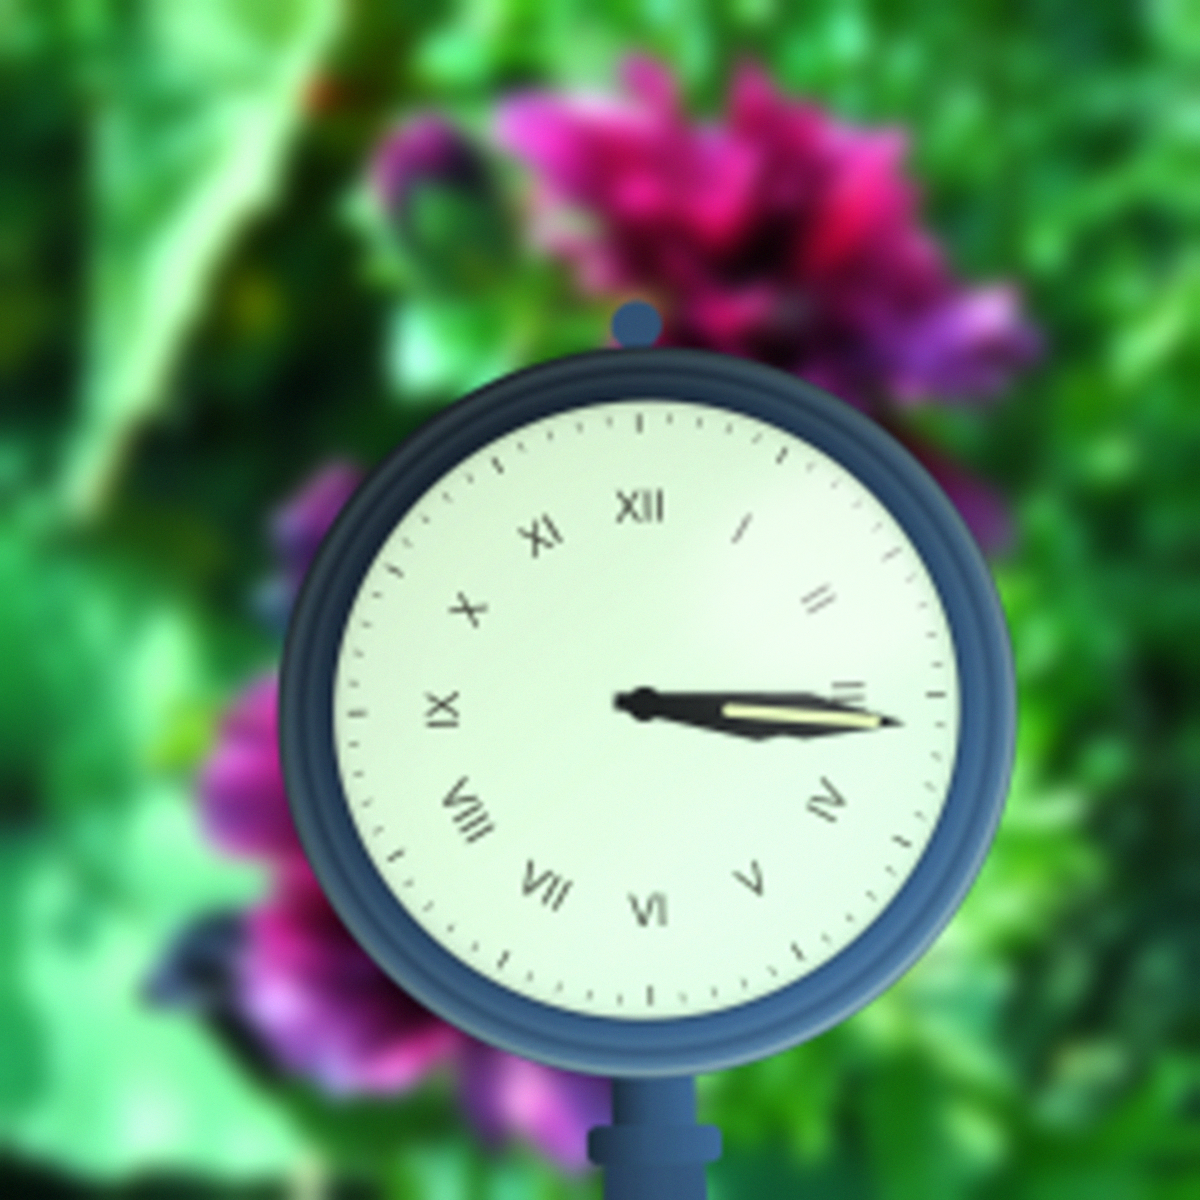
h=3 m=16
